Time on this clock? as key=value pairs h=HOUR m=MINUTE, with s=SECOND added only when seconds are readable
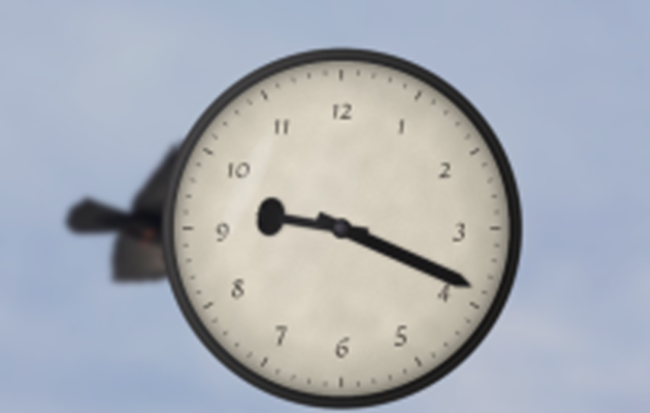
h=9 m=19
